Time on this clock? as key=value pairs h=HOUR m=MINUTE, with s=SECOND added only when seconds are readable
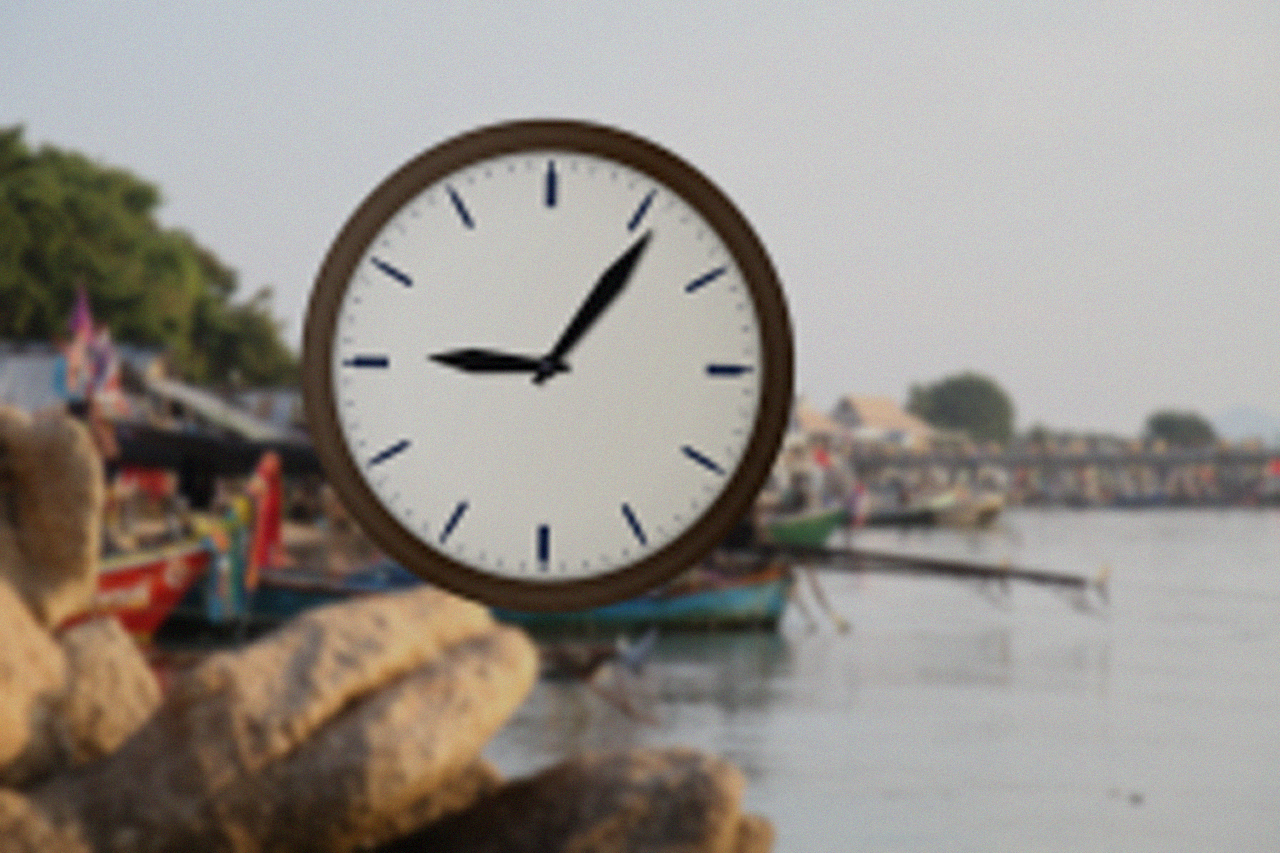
h=9 m=6
